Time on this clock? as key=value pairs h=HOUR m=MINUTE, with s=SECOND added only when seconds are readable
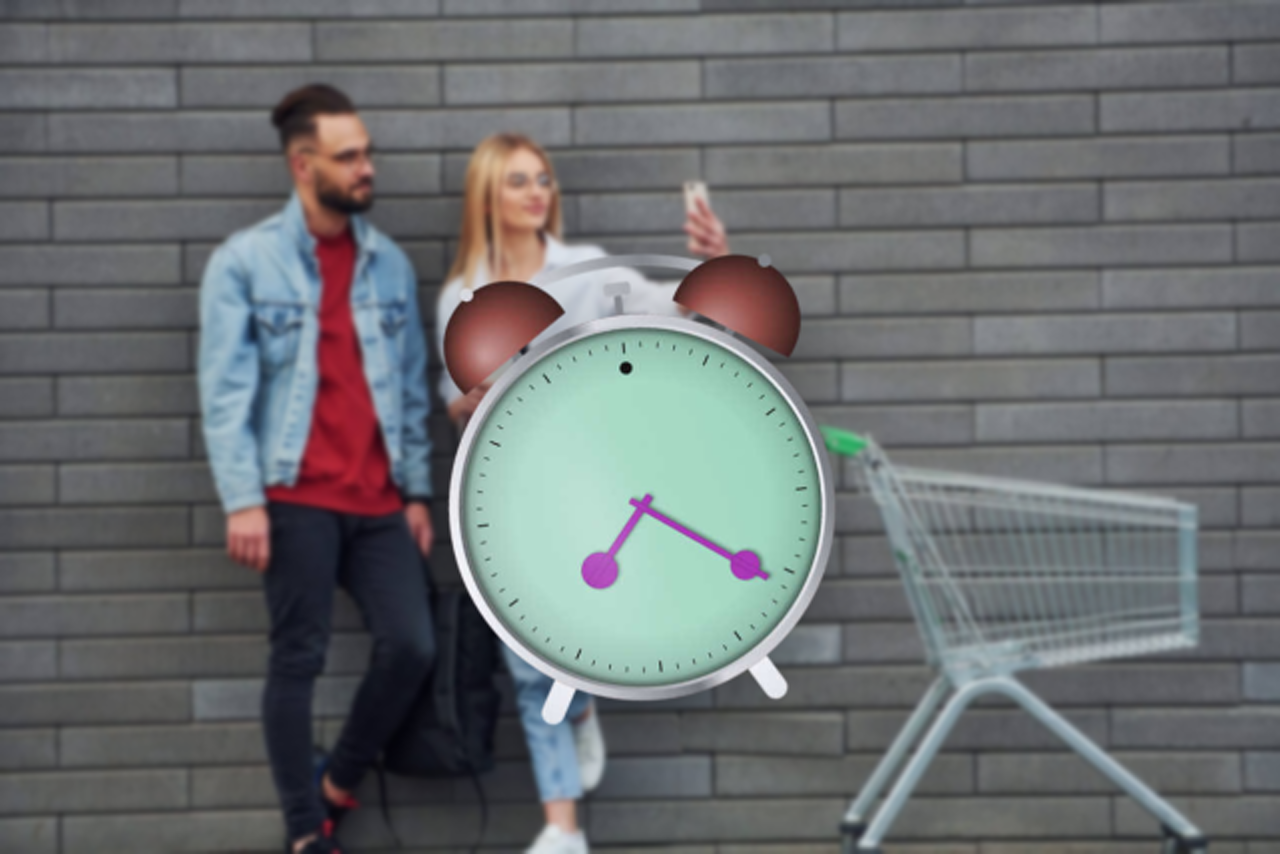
h=7 m=21
